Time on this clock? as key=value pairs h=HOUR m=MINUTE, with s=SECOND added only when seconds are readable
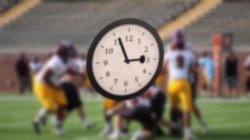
h=2 m=56
